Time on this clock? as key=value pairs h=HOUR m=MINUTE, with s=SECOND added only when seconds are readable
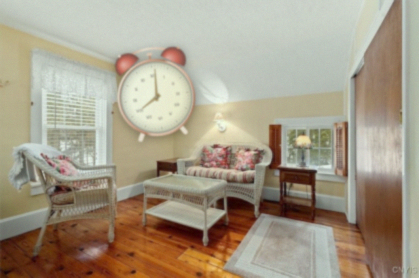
h=8 m=1
